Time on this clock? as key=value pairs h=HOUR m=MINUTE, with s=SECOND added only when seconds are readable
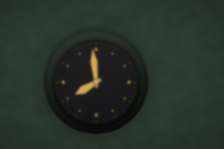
h=7 m=59
